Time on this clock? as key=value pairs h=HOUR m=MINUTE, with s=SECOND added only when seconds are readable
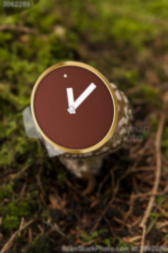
h=12 m=9
